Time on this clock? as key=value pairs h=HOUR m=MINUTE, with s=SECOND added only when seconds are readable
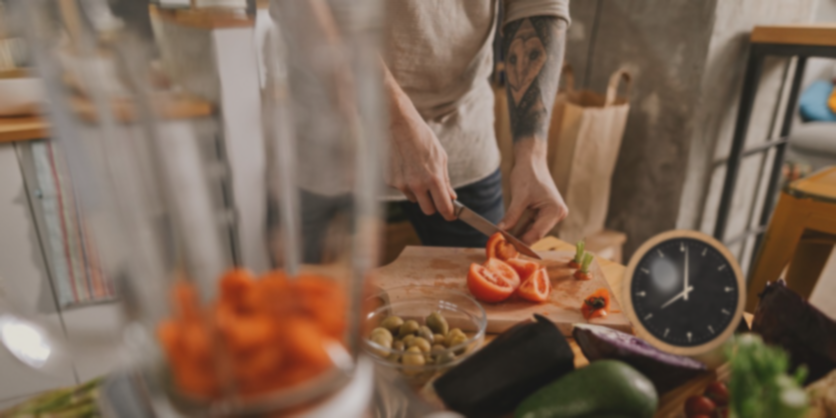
h=8 m=1
